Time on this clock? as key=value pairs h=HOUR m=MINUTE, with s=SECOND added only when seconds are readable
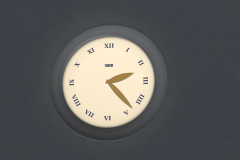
h=2 m=23
